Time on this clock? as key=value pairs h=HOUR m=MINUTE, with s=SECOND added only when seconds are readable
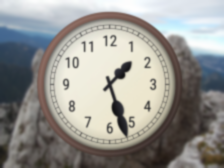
h=1 m=27
